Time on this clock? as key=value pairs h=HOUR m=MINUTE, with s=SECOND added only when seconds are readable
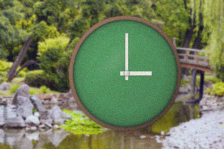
h=3 m=0
